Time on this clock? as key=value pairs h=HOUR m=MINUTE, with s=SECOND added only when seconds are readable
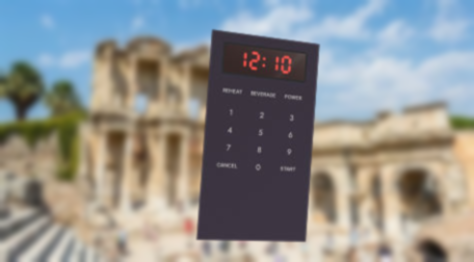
h=12 m=10
